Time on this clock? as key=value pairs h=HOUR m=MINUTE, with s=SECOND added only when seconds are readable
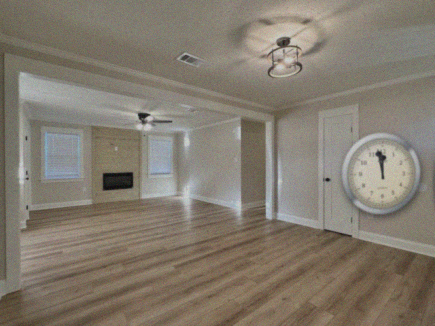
h=11 m=58
